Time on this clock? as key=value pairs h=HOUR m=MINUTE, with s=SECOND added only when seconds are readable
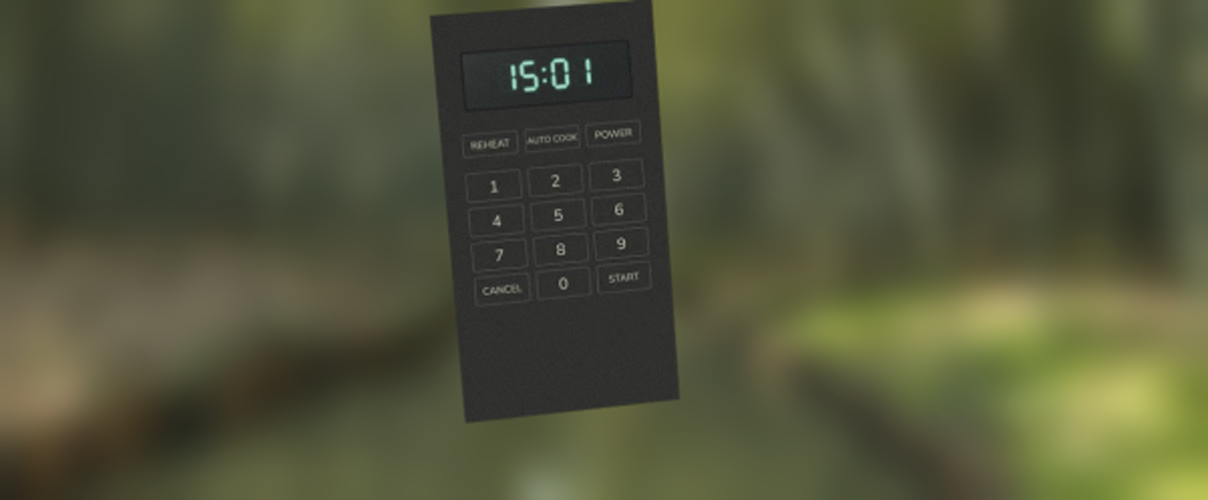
h=15 m=1
